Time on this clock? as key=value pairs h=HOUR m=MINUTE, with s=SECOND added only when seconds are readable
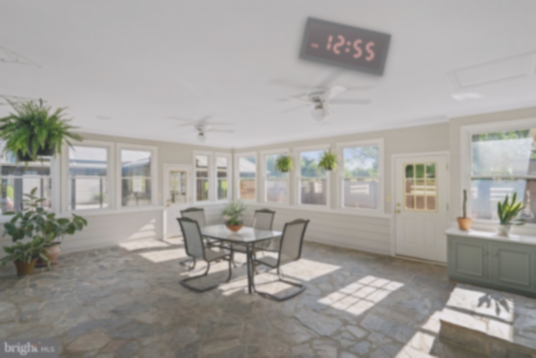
h=12 m=55
